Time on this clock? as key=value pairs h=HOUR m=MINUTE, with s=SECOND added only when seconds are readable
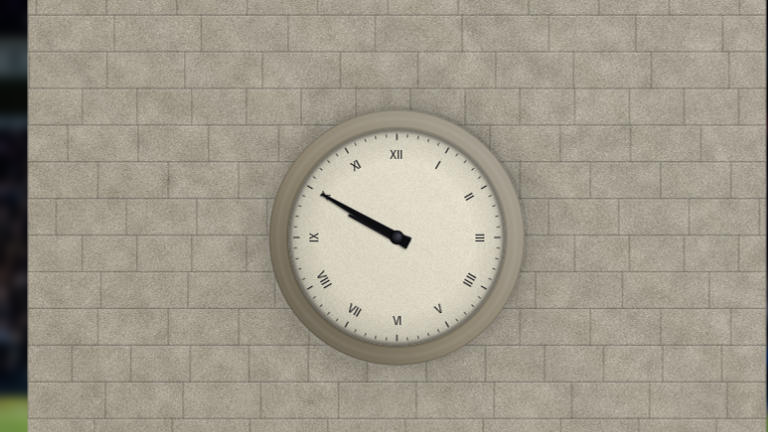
h=9 m=50
